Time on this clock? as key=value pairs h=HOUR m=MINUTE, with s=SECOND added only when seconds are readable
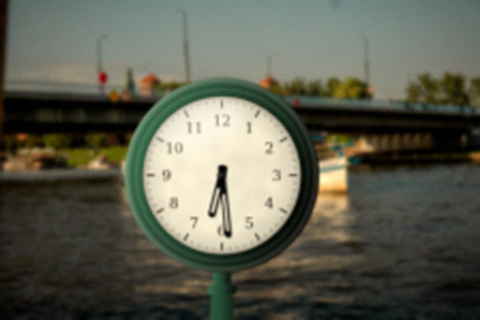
h=6 m=29
